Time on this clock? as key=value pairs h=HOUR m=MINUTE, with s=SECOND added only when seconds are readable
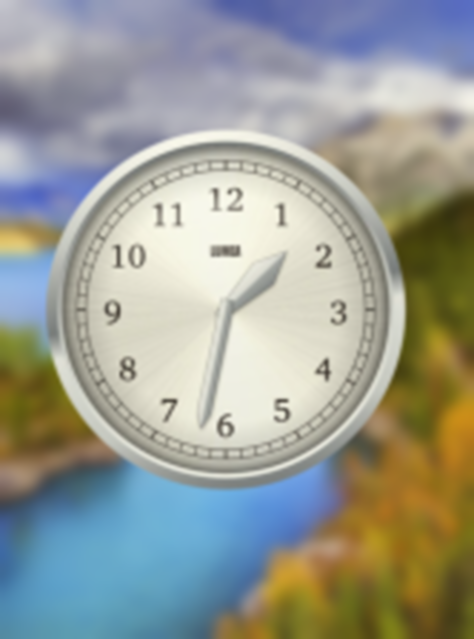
h=1 m=32
